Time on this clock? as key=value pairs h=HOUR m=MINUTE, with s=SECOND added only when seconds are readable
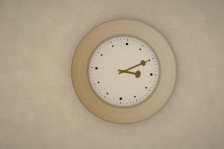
h=3 m=10
